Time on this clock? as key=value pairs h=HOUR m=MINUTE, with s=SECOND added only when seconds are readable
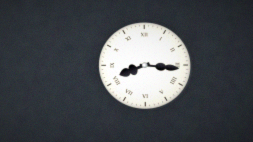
h=8 m=16
